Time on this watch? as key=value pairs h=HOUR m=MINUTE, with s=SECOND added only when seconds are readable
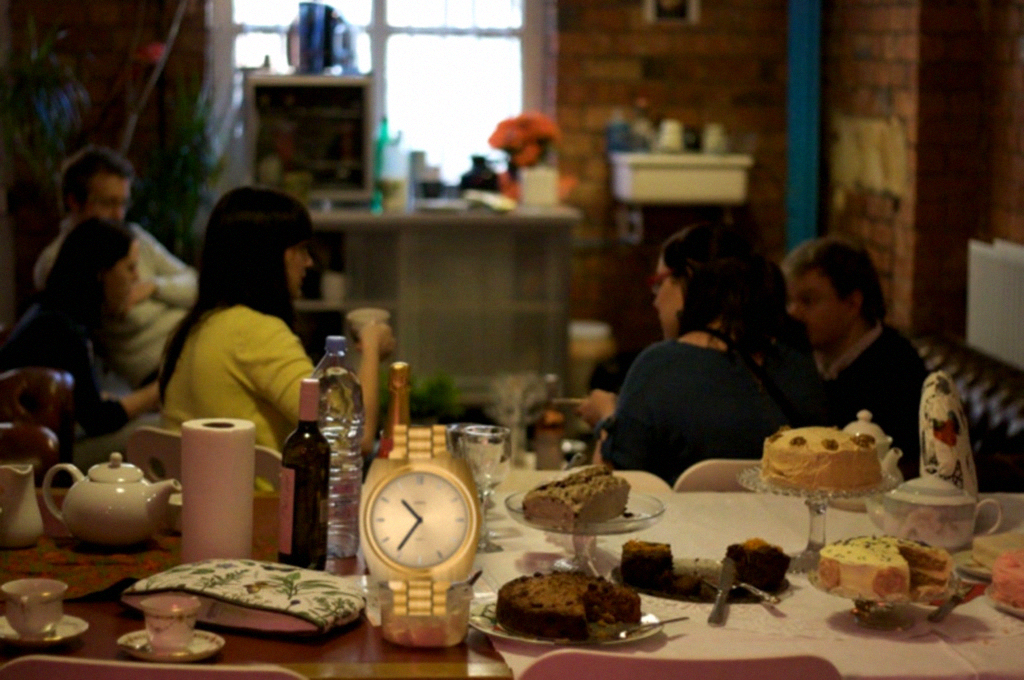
h=10 m=36
